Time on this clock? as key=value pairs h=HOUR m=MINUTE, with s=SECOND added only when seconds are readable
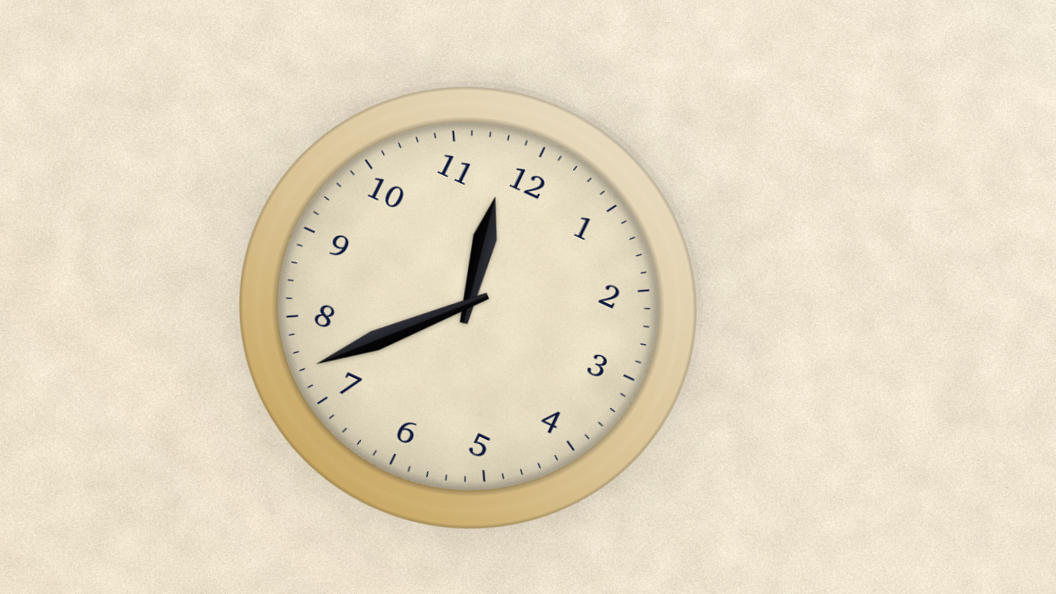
h=11 m=37
